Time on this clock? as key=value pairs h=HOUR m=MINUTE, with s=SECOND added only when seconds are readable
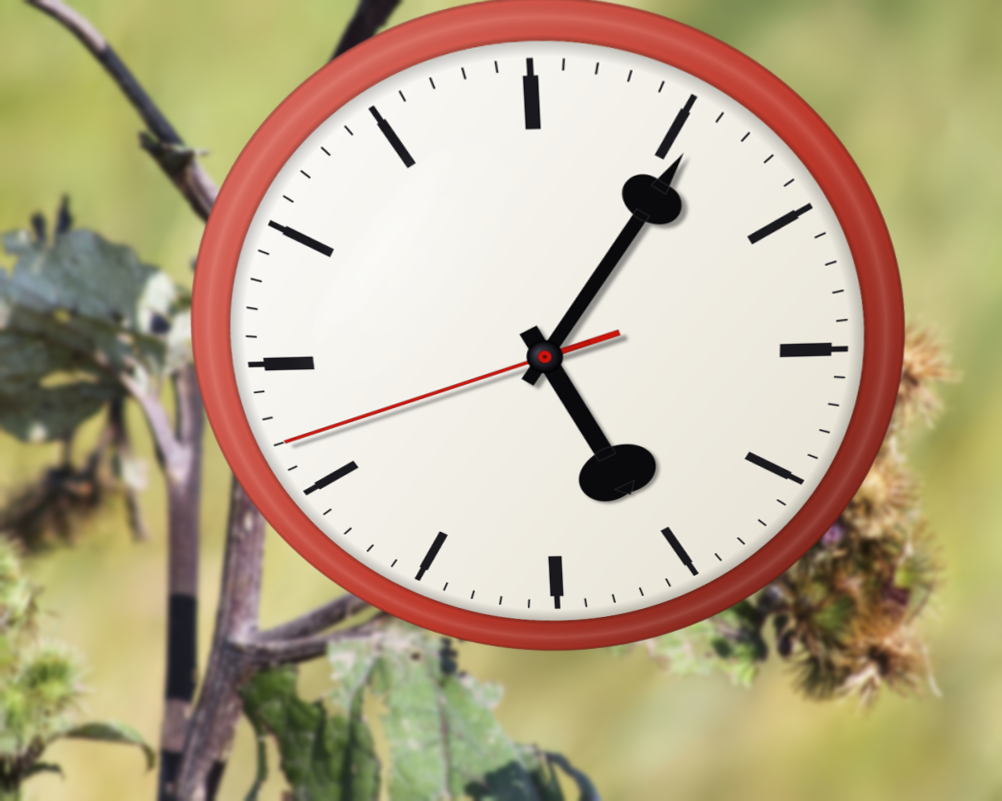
h=5 m=5 s=42
